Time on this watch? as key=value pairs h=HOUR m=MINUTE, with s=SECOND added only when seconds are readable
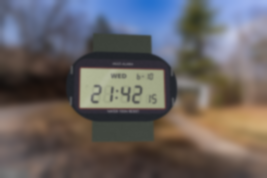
h=21 m=42
